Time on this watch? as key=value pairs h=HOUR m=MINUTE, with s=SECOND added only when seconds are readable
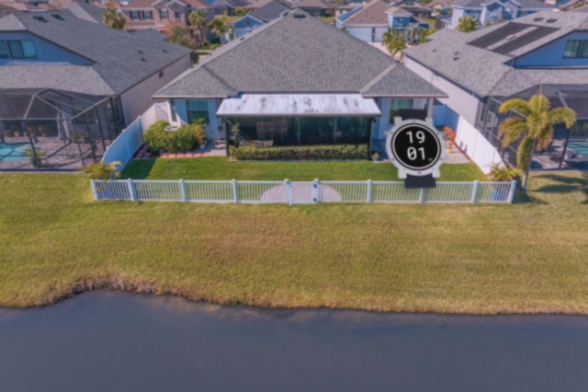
h=19 m=1
